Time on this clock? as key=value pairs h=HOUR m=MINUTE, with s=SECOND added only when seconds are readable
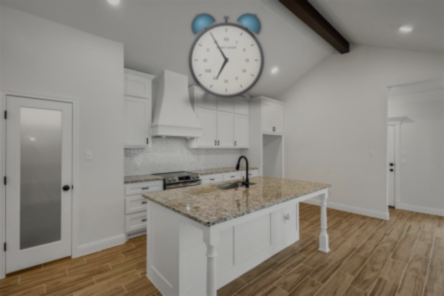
h=6 m=55
